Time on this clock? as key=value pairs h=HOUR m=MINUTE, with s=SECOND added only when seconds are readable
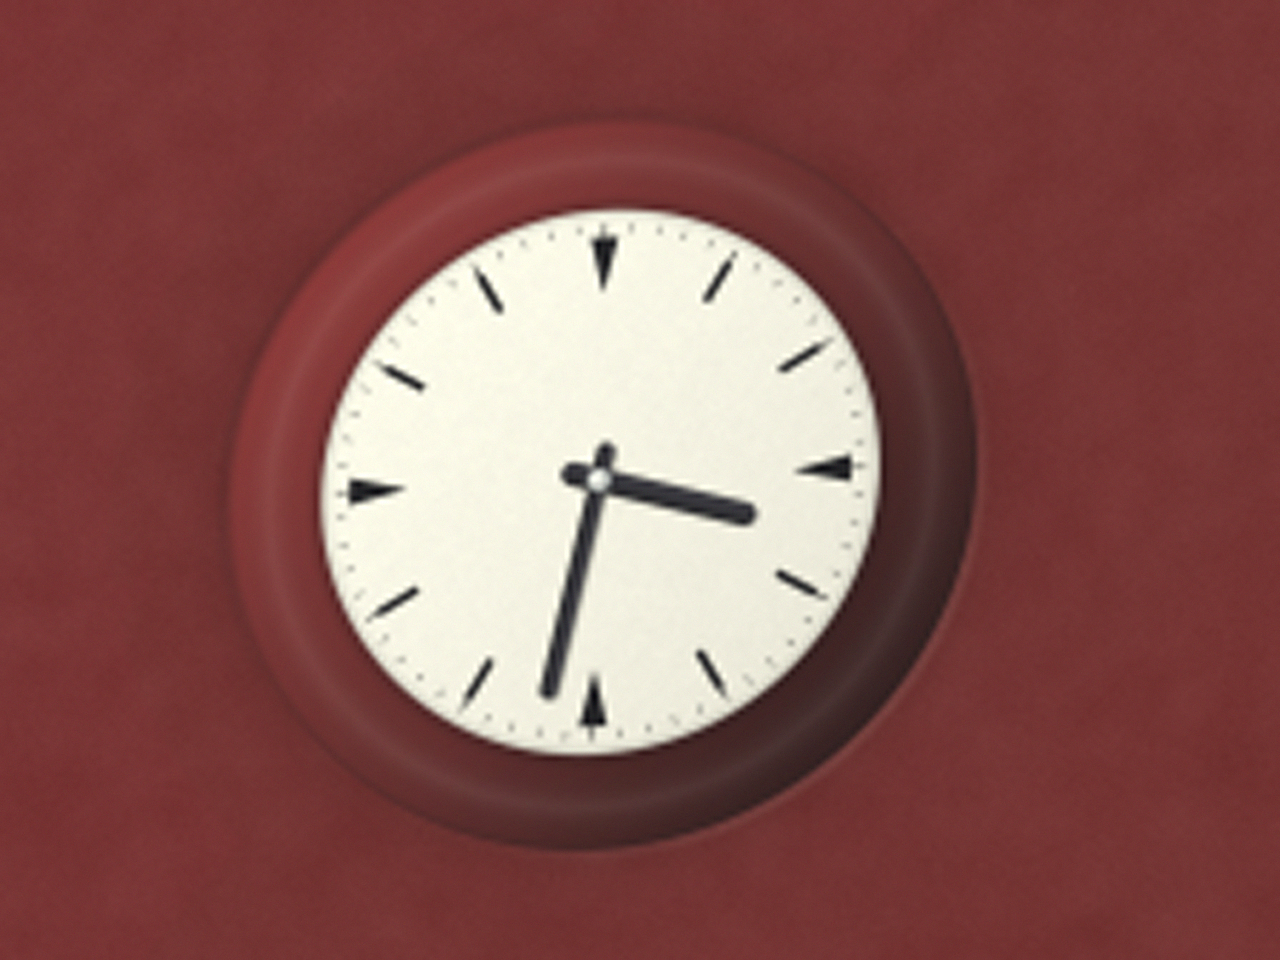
h=3 m=32
